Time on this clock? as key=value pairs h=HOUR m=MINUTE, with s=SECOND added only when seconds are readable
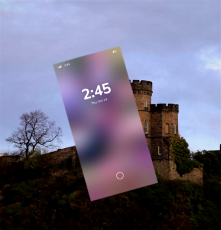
h=2 m=45
